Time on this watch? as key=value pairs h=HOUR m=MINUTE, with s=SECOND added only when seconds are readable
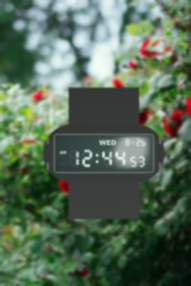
h=12 m=44 s=53
